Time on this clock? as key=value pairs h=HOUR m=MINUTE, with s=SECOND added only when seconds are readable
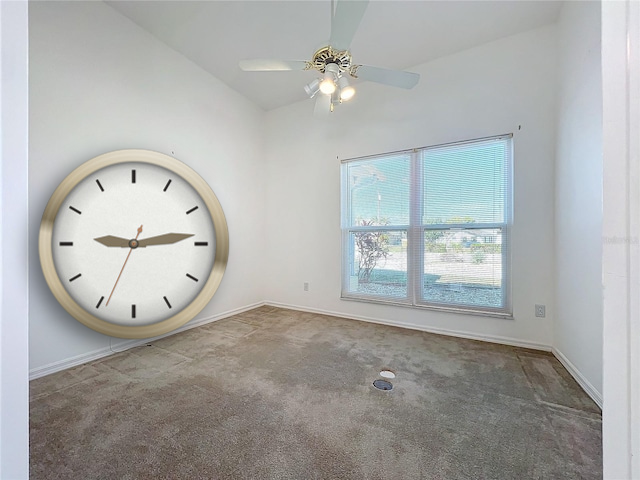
h=9 m=13 s=34
